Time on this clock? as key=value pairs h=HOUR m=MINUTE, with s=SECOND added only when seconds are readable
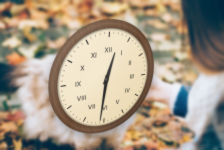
h=12 m=31
